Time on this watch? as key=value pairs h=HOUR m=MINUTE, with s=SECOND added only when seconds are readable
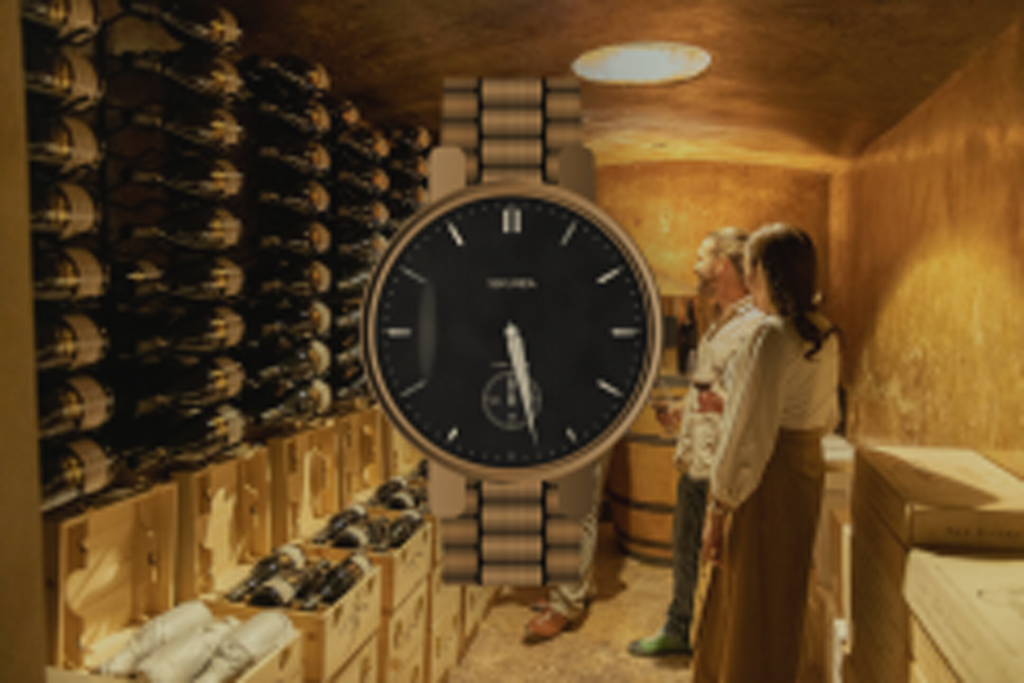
h=5 m=28
